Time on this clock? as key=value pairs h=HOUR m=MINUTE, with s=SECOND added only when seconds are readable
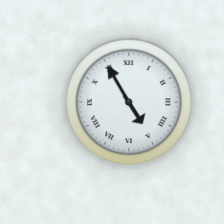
h=4 m=55
